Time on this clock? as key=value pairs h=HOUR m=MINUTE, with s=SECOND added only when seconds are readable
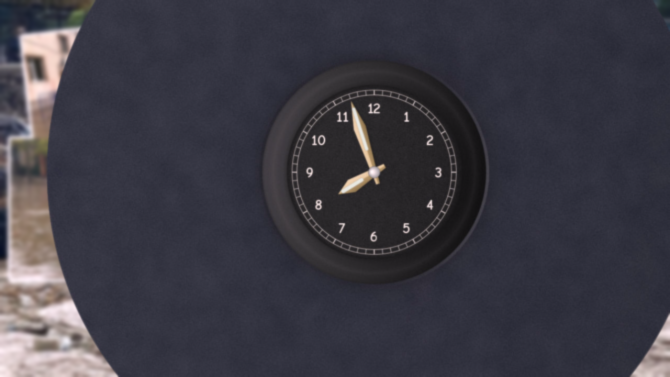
h=7 m=57
